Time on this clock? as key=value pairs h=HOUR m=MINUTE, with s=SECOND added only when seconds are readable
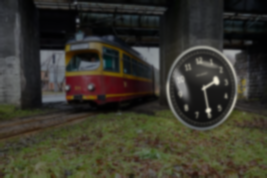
h=2 m=30
